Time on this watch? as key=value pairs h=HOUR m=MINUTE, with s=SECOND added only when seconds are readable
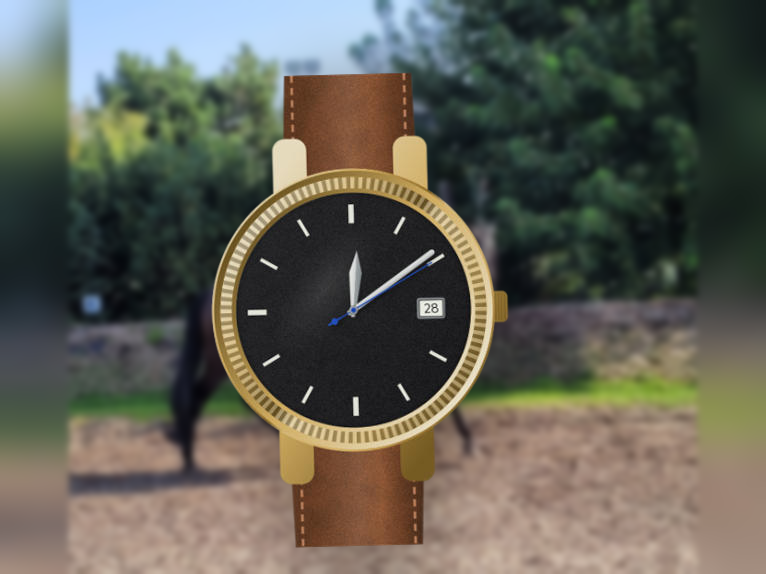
h=12 m=9 s=10
